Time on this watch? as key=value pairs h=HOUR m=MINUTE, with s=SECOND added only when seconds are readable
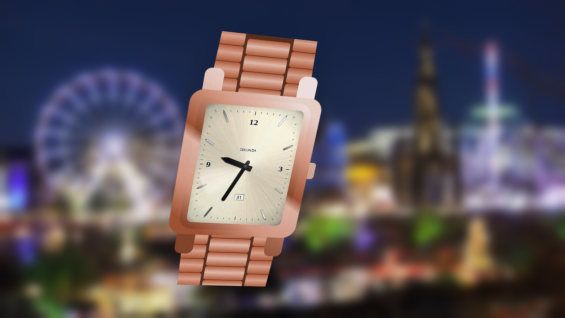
h=9 m=34
